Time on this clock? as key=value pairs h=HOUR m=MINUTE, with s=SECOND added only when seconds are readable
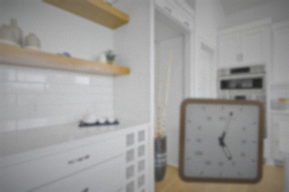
h=5 m=3
